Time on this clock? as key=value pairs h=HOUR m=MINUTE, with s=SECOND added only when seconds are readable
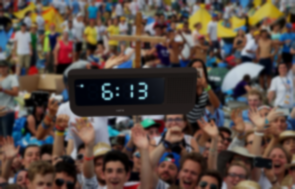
h=6 m=13
